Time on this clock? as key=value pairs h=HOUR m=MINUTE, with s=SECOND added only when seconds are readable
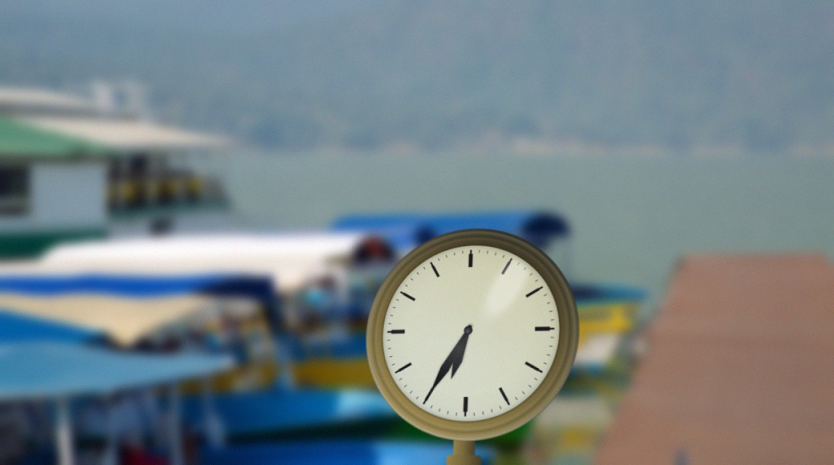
h=6 m=35
